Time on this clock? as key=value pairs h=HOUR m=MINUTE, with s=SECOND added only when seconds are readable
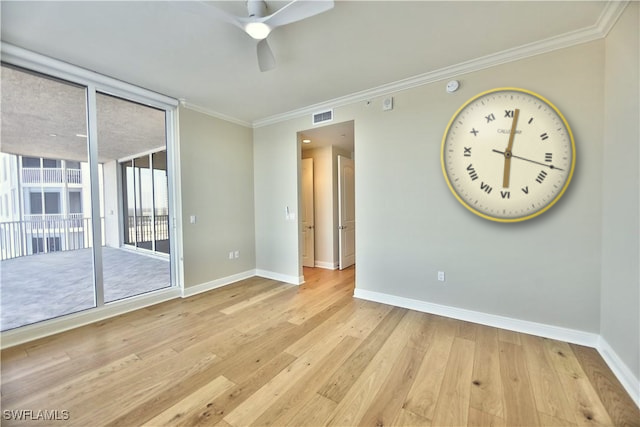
h=6 m=1 s=17
